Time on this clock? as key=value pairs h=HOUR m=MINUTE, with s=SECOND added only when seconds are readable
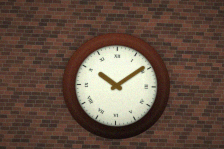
h=10 m=9
